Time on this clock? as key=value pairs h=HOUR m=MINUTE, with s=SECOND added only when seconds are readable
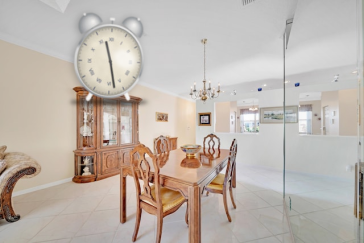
h=11 m=28
